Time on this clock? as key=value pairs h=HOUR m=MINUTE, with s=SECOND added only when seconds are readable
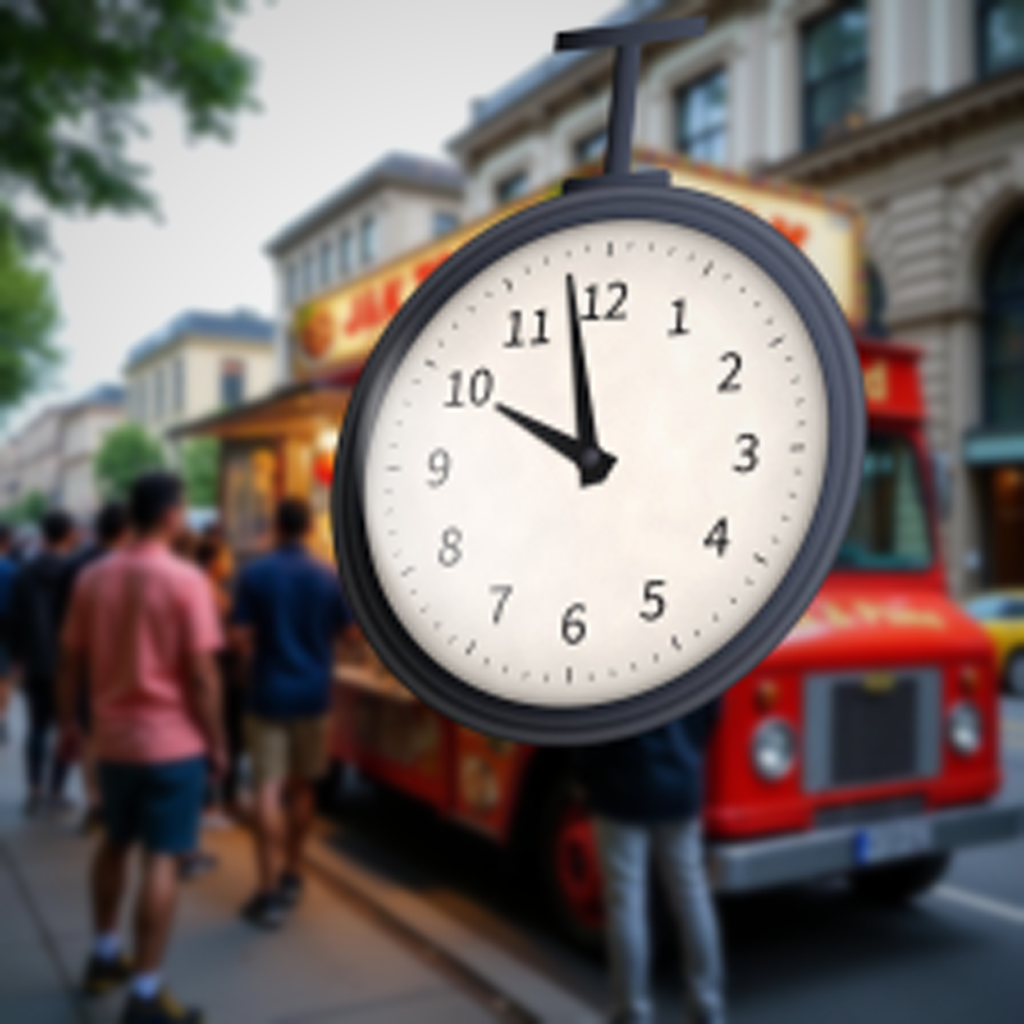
h=9 m=58
